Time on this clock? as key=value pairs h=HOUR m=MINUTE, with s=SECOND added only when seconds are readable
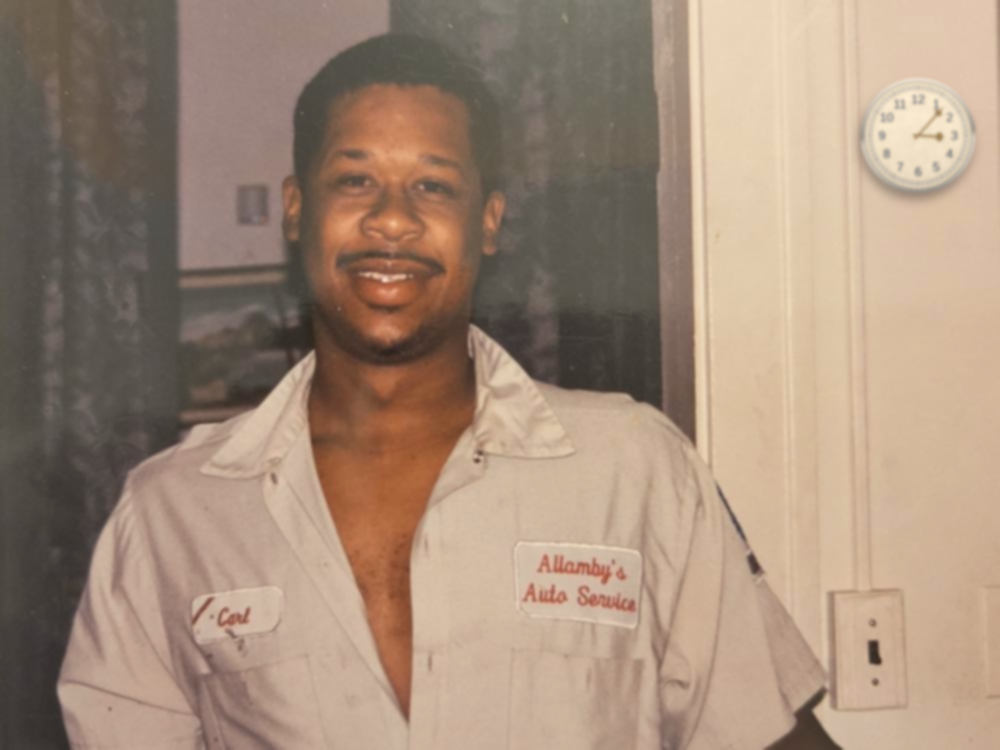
h=3 m=7
